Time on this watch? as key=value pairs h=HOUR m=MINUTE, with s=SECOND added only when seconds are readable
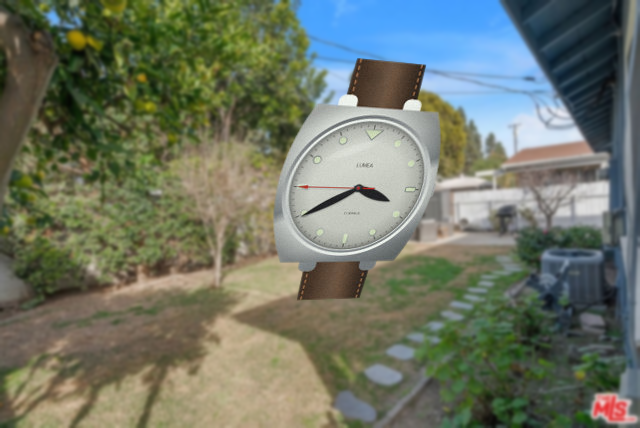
h=3 m=39 s=45
